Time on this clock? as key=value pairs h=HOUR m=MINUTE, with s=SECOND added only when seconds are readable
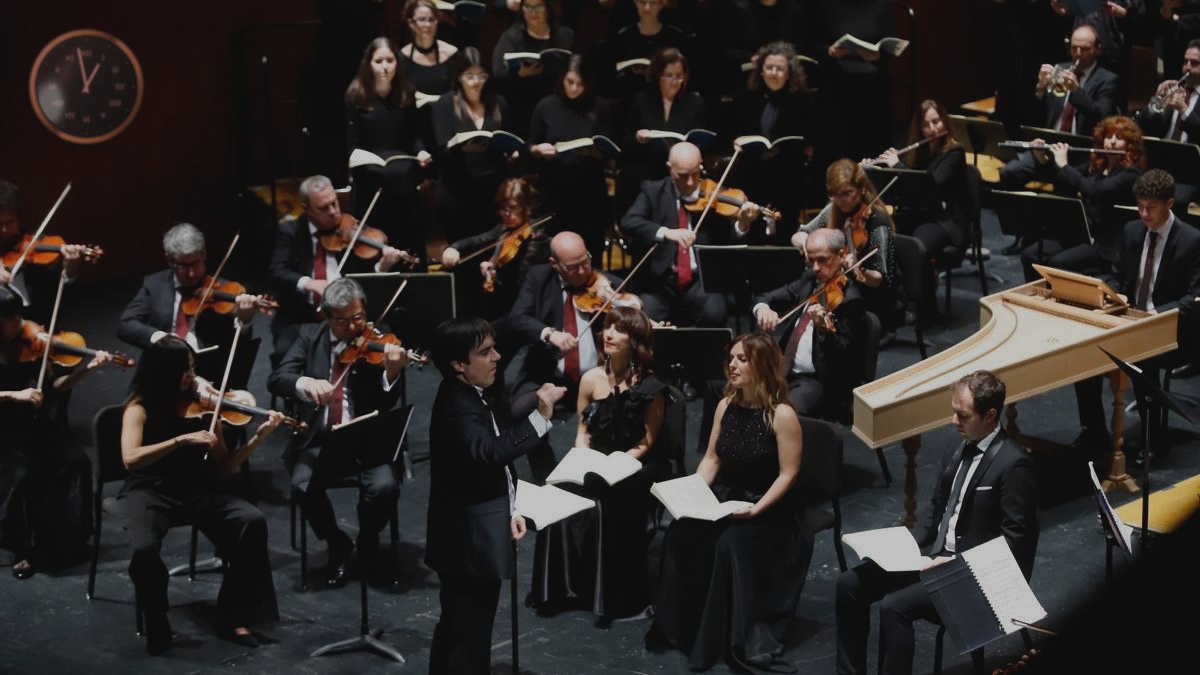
h=12 m=58
